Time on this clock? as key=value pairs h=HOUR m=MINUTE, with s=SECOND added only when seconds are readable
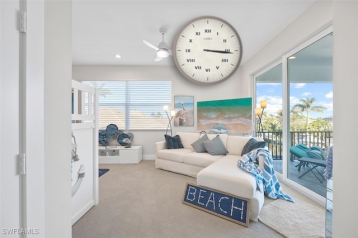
h=3 m=16
